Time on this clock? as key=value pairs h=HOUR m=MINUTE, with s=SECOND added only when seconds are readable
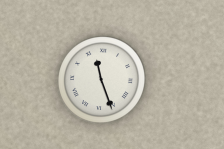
h=11 m=26
